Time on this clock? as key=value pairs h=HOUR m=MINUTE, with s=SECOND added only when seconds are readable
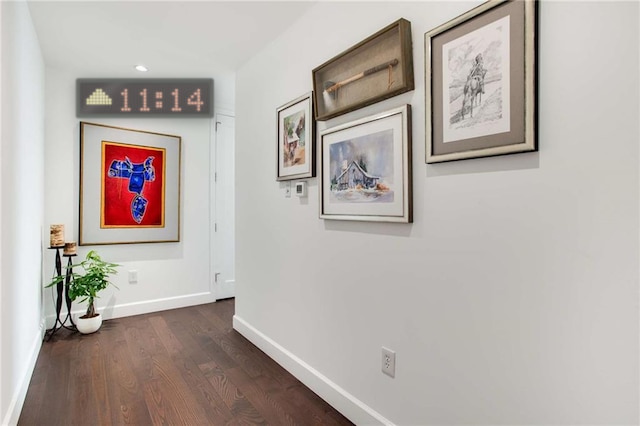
h=11 m=14
